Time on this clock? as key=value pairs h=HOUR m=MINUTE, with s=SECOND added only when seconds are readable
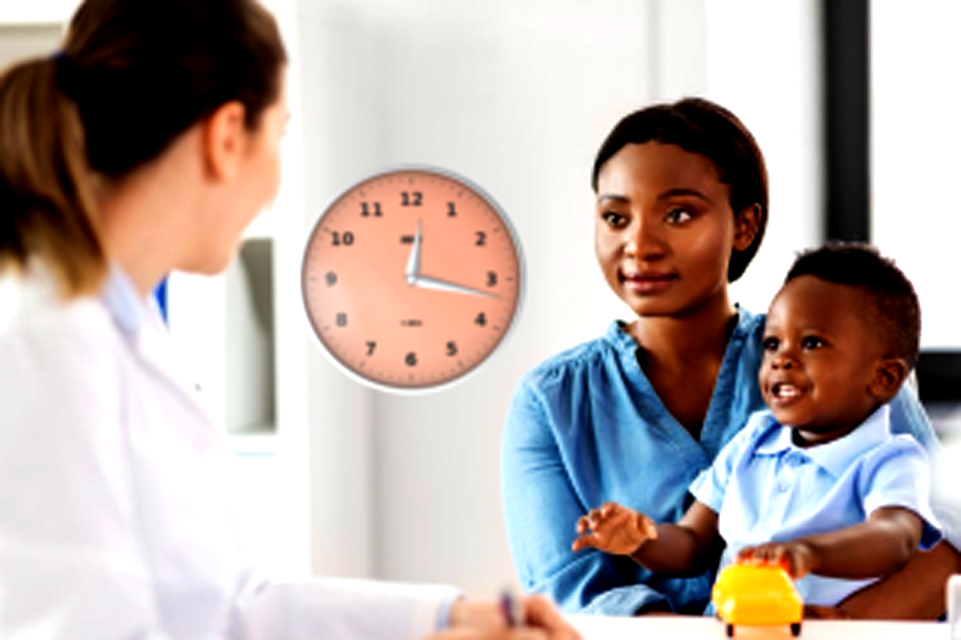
h=12 m=17
